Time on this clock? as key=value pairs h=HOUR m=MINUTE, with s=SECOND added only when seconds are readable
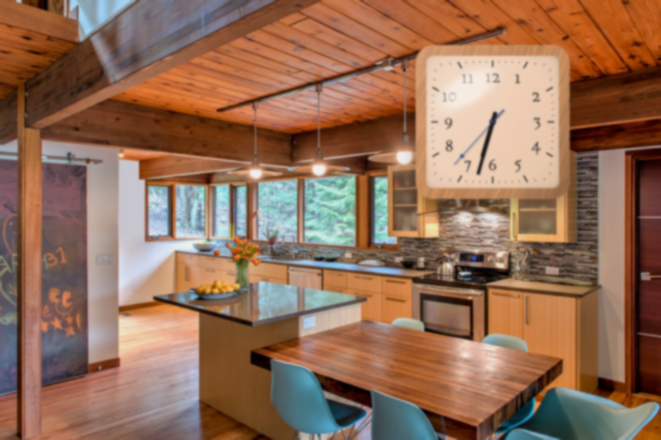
h=6 m=32 s=37
